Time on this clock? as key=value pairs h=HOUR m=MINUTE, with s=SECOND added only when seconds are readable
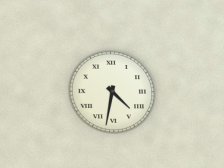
h=4 m=32
